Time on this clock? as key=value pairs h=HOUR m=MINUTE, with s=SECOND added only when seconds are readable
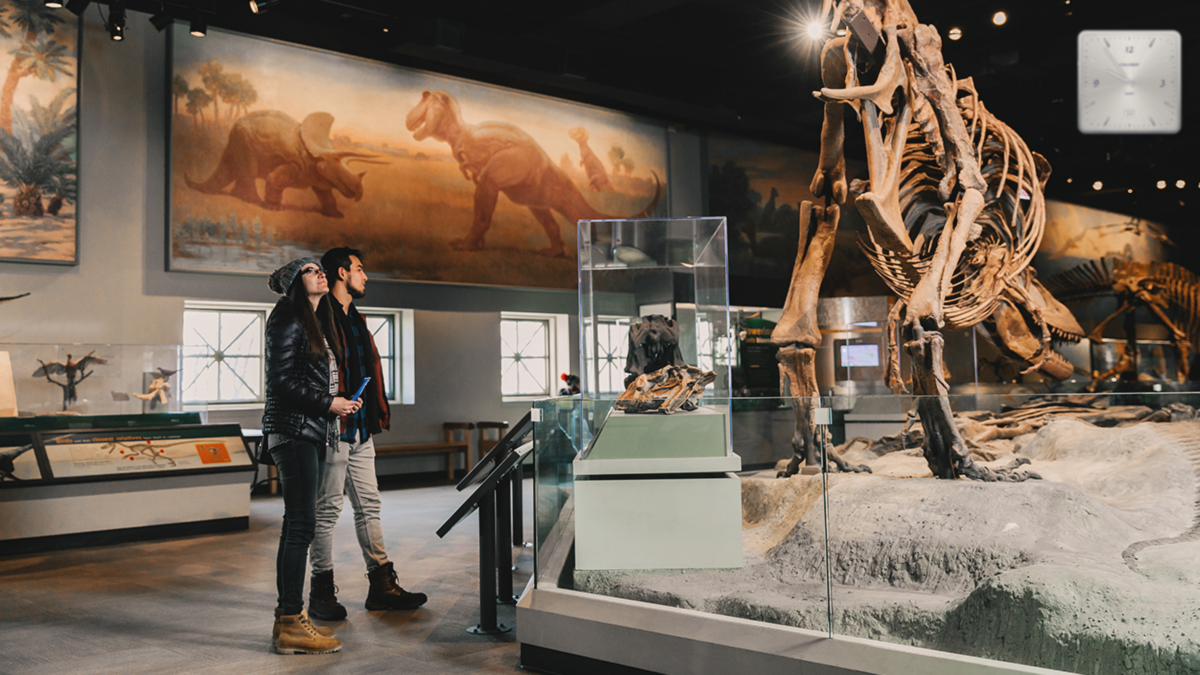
h=9 m=54
